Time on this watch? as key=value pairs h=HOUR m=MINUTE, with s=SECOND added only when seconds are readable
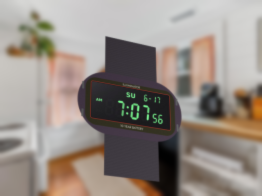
h=7 m=7 s=56
